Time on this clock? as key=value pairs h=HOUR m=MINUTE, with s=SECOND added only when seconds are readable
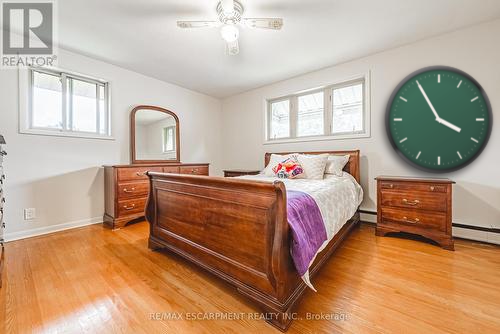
h=3 m=55
